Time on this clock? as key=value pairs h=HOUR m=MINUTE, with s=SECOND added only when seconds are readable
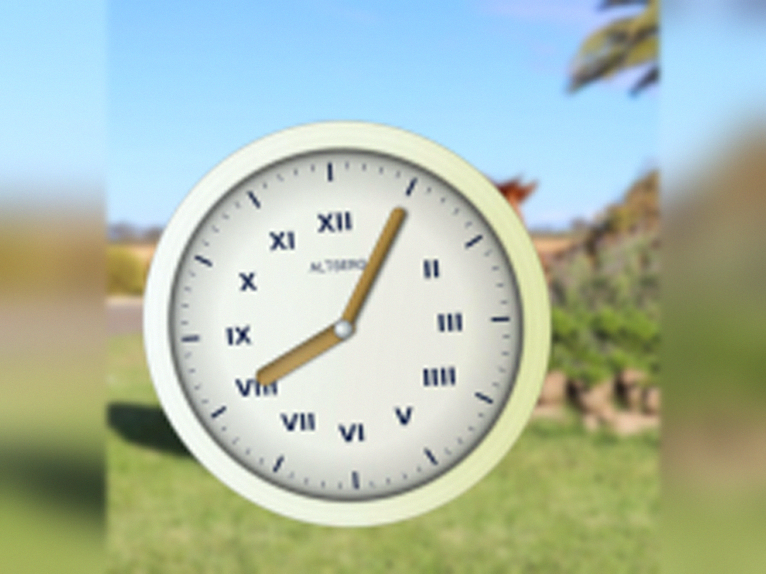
h=8 m=5
